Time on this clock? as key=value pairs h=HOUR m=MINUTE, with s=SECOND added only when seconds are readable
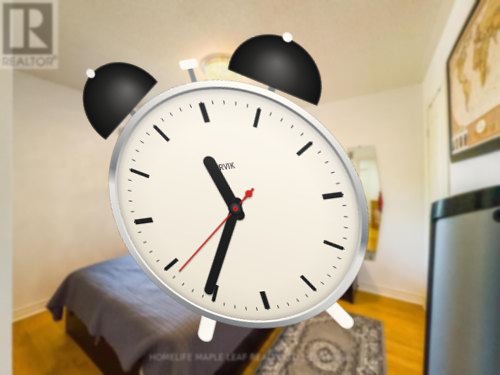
h=11 m=35 s=39
